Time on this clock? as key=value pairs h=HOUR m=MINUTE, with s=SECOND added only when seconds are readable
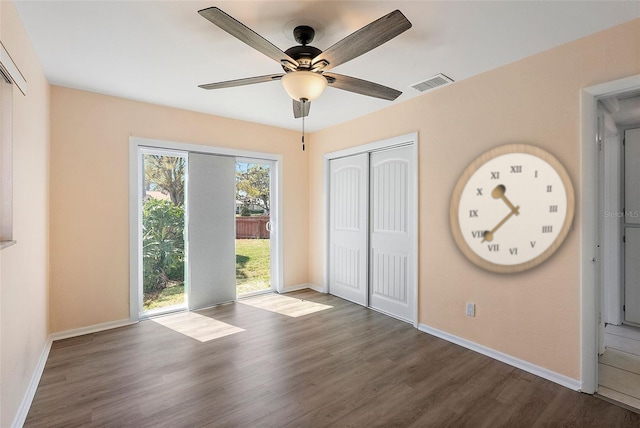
h=10 m=38
